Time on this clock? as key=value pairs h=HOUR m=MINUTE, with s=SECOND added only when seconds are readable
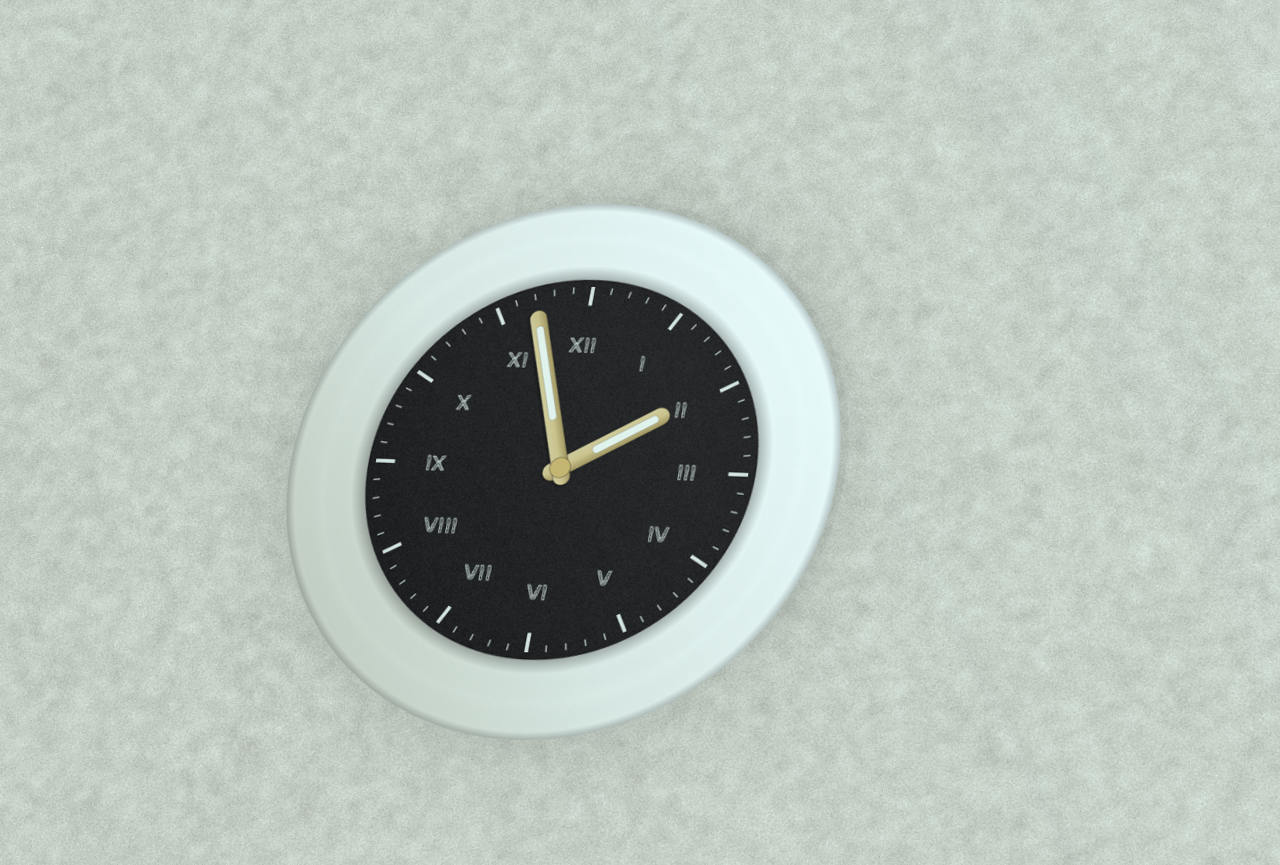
h=1 m=57
